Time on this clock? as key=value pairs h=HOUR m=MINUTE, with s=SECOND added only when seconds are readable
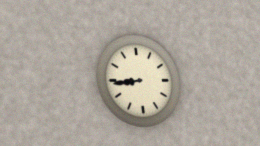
h=8 m=44
